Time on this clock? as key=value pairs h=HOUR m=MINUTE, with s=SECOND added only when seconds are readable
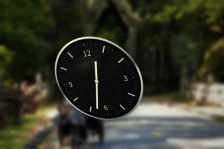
h=12 m=33
